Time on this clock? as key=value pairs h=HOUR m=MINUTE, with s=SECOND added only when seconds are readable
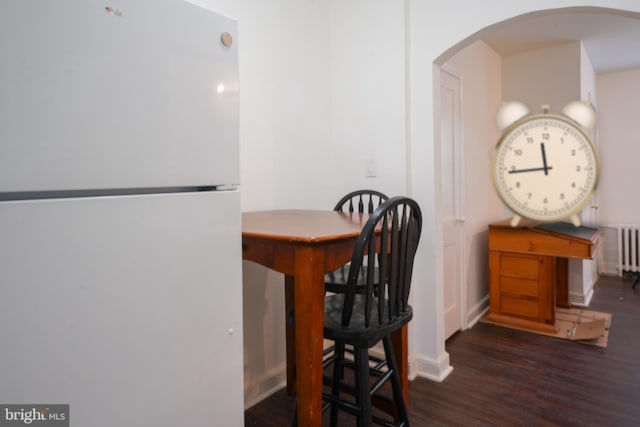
h=11 m=44
